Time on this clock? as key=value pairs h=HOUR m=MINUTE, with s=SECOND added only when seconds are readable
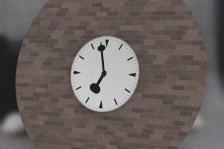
h=6 m=58
